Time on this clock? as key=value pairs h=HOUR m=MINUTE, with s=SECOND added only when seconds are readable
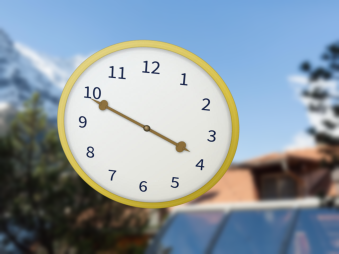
h=3 m=49
